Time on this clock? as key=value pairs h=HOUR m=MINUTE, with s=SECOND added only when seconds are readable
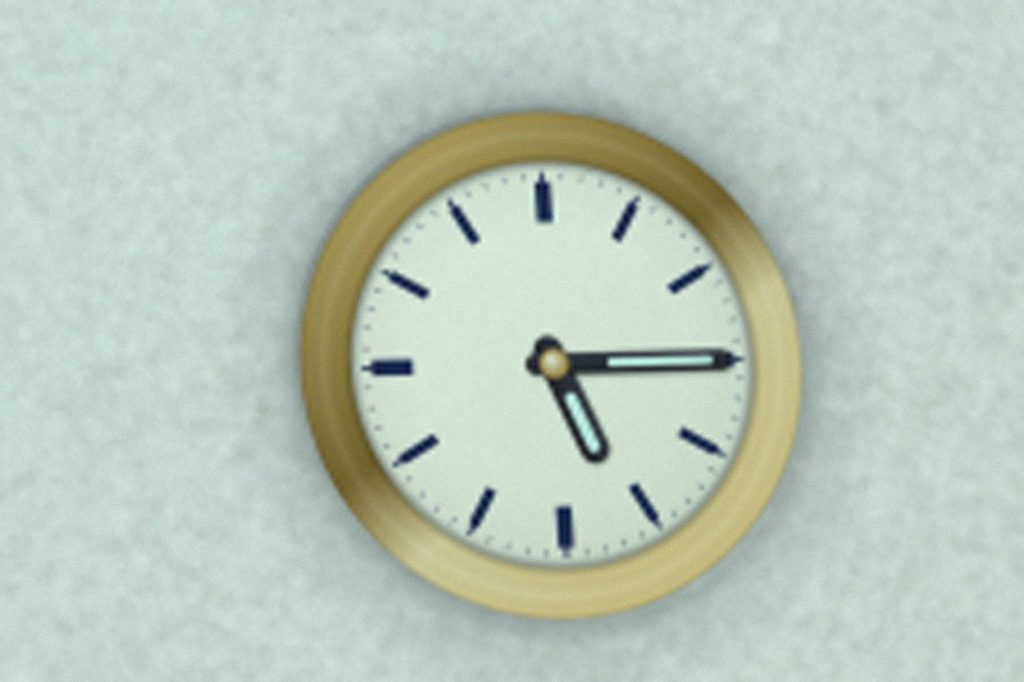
h=5 m=15
